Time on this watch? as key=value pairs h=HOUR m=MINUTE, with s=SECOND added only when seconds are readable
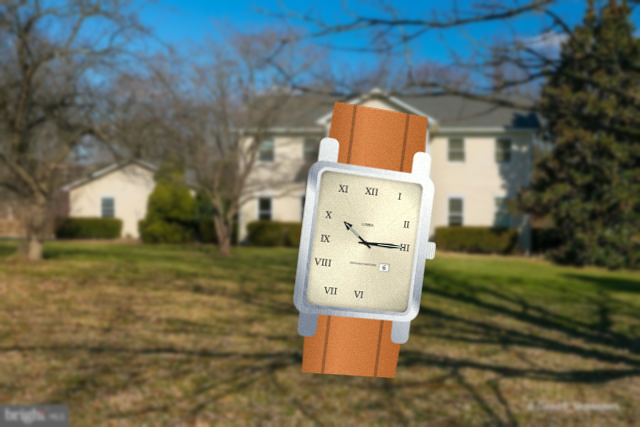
h=10 m=15
